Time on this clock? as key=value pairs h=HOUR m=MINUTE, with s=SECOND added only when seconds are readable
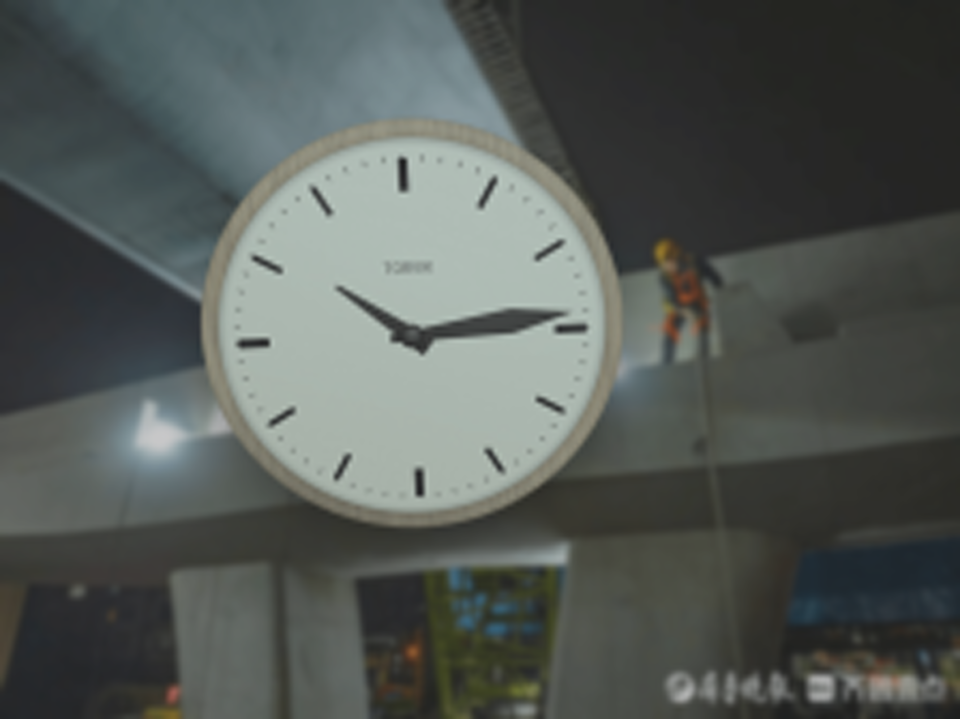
h=10 m=14
